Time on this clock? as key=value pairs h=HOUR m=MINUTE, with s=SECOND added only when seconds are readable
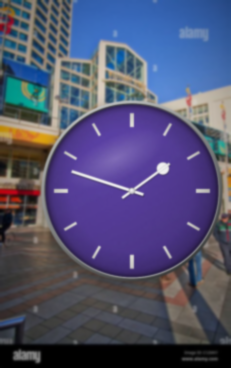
h=1 m=48
